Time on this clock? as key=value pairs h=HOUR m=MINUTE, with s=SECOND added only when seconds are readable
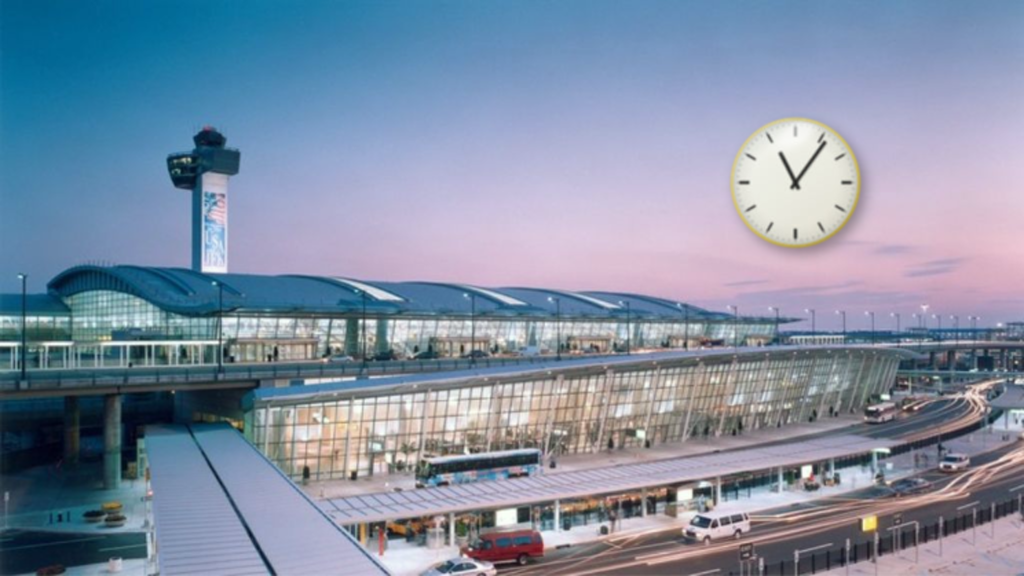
h=11 m=6
